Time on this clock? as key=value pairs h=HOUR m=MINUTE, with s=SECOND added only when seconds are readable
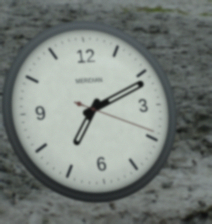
h=7 m=11 s=19
